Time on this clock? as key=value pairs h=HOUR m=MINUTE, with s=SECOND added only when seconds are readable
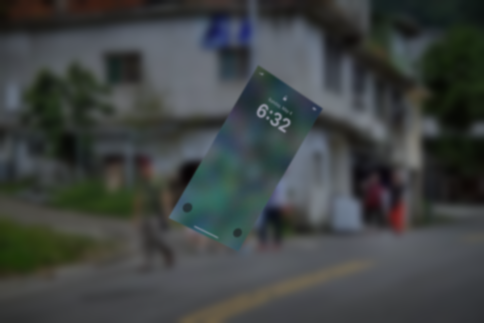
h=6 m=32
